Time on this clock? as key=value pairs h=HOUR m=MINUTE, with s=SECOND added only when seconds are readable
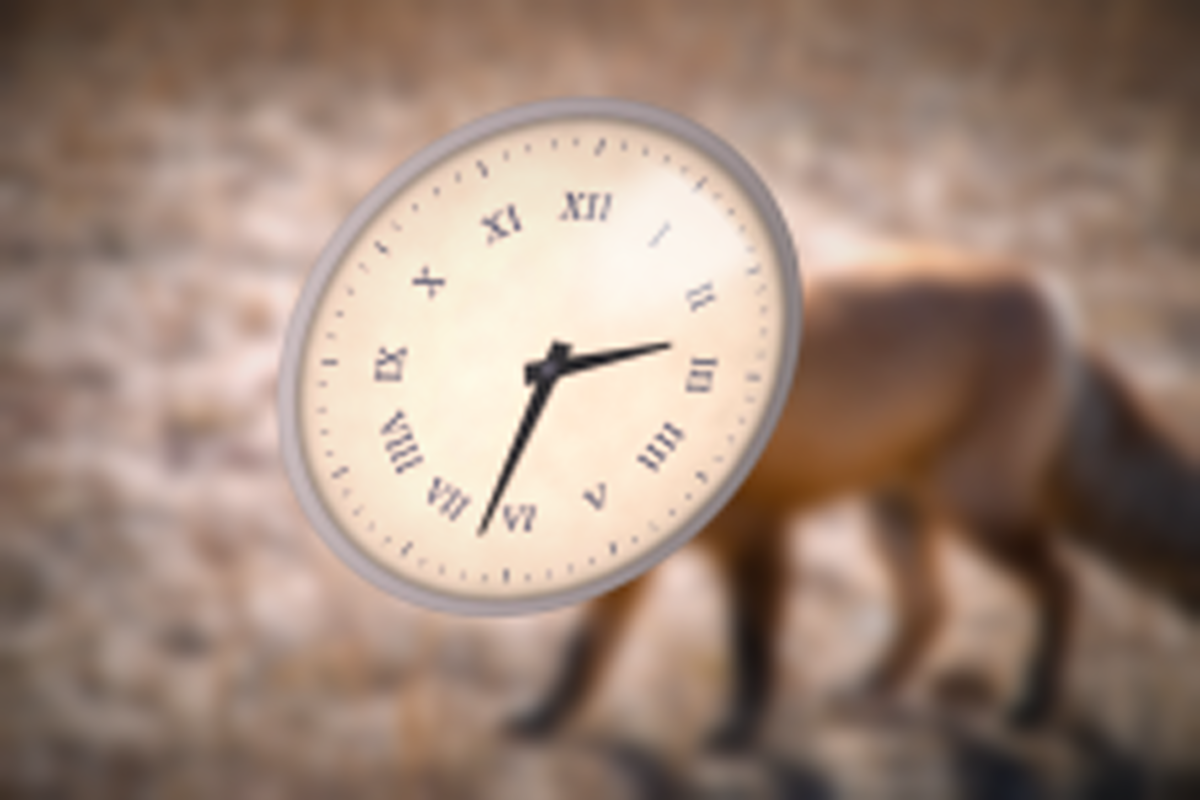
h=2 m=32
